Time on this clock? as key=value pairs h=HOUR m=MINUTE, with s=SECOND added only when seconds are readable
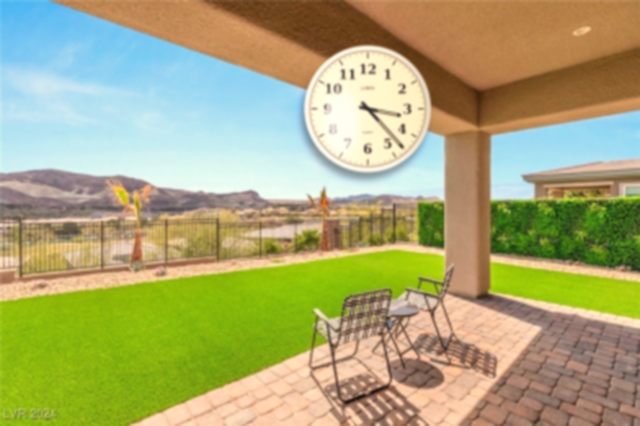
h=3 m=23
